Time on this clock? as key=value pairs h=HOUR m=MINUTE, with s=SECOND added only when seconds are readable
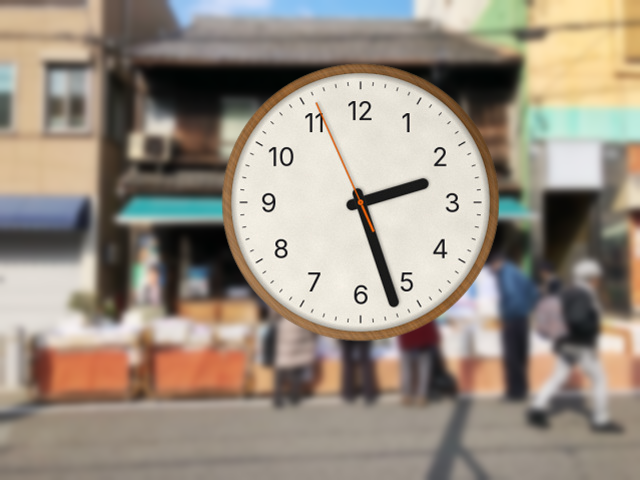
h=2 m=26 s=56
